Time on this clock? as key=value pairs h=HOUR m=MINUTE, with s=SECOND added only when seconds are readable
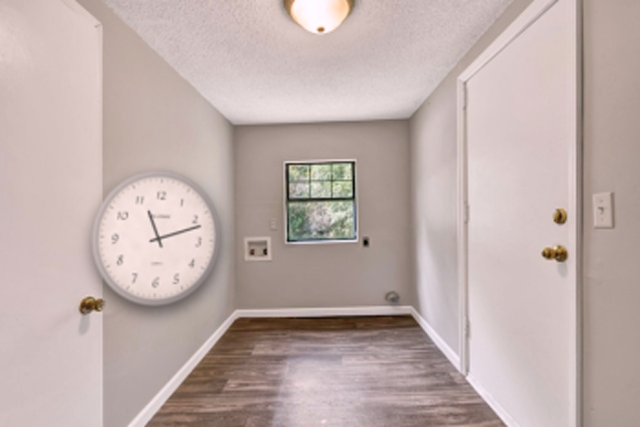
h=11 m=12
